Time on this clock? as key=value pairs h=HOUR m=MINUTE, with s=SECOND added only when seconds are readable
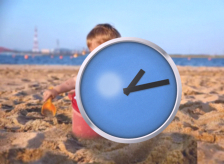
h=1 m=13
